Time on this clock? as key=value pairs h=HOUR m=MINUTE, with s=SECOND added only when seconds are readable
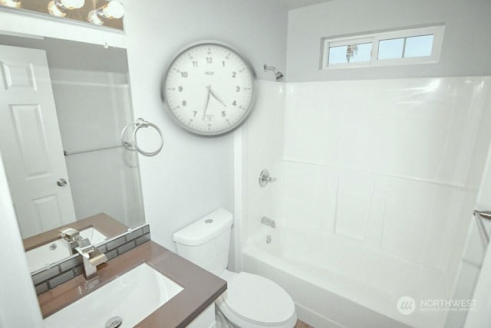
h=4 m=32
